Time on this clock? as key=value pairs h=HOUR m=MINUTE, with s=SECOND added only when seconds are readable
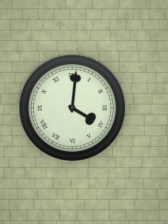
h=4 m=1
